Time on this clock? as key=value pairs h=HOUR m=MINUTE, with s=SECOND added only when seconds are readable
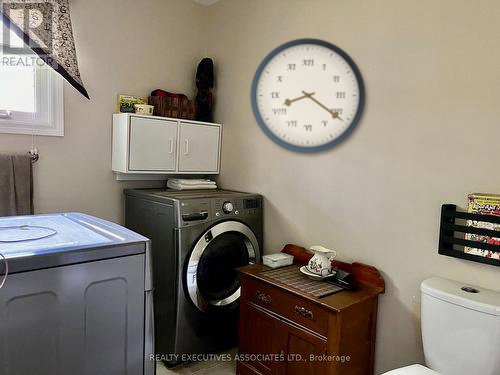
h=8 m=21
